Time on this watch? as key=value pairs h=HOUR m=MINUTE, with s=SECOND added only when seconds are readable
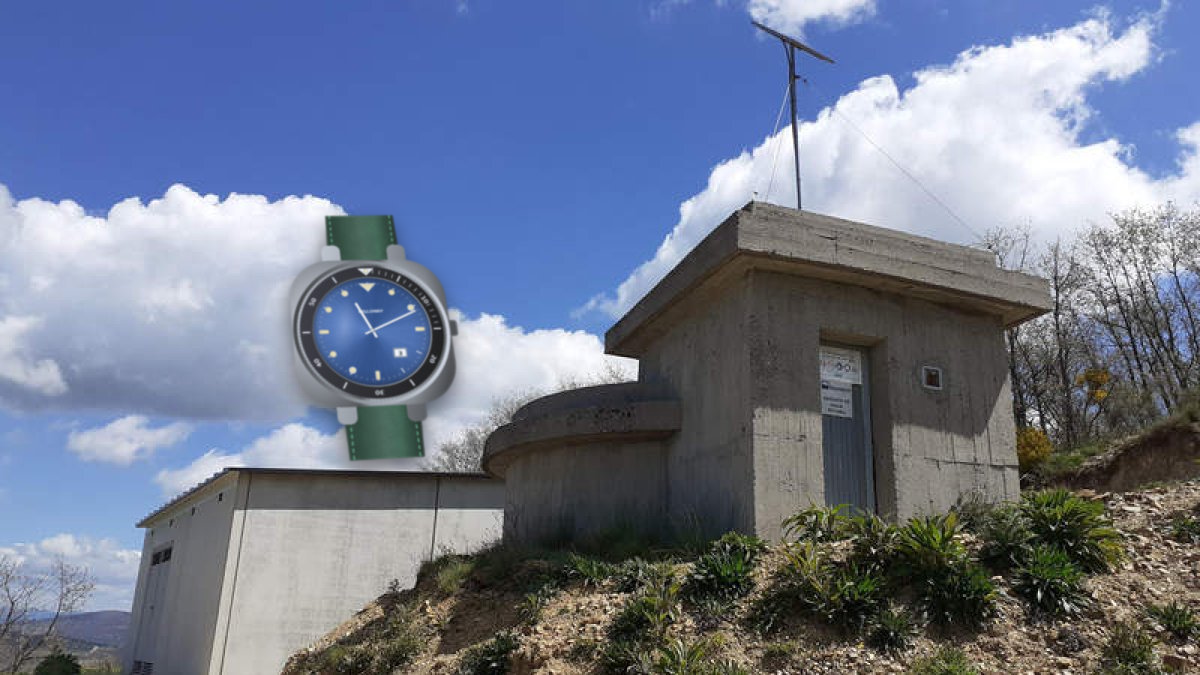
h=11 m=11
